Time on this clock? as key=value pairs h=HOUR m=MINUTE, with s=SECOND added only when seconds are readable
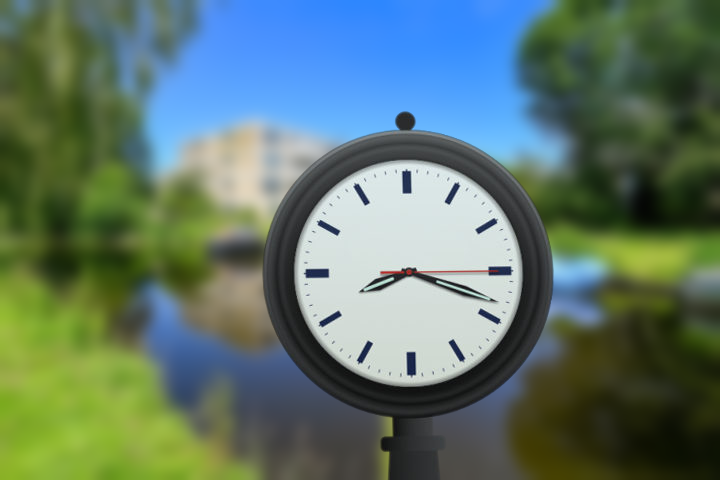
h=8 m=18 s=15
